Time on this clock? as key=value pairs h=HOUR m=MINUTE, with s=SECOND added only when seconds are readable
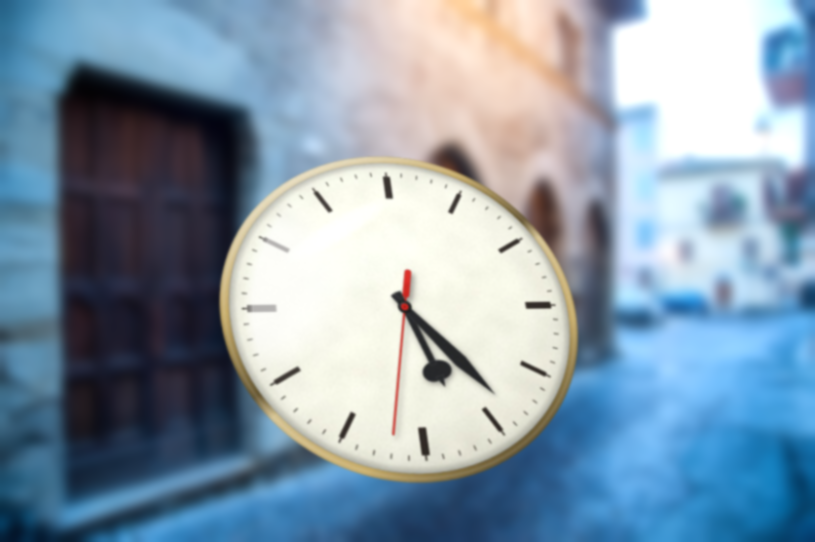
h=5 m=23 s=32
